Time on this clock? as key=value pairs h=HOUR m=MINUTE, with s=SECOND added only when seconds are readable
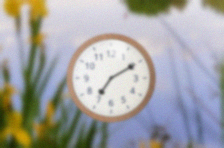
h=7 m=10
